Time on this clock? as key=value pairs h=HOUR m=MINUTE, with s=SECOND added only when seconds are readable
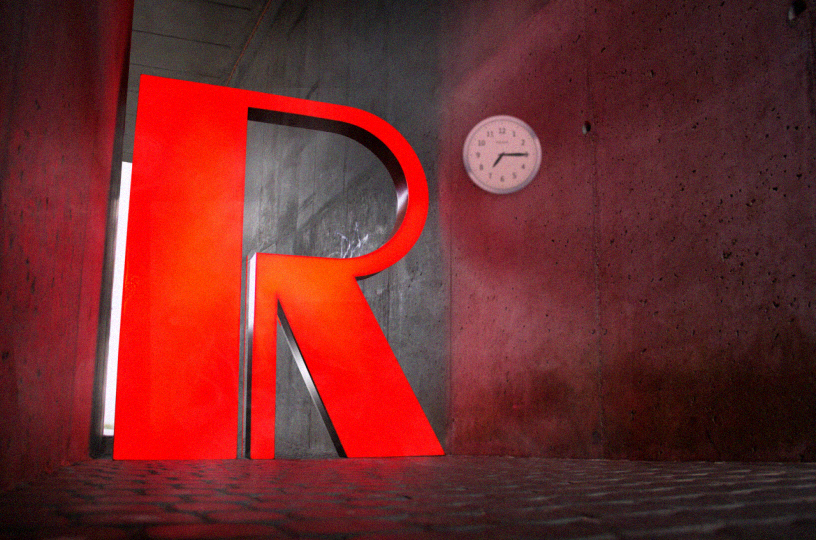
h=7 m=15
